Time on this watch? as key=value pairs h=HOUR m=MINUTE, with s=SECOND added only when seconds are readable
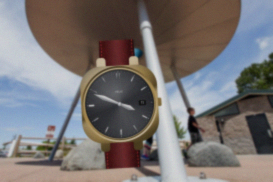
h=3 m=49
